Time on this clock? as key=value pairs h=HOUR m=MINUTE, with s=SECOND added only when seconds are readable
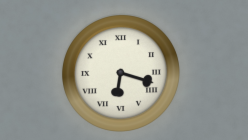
h=6 m=18
